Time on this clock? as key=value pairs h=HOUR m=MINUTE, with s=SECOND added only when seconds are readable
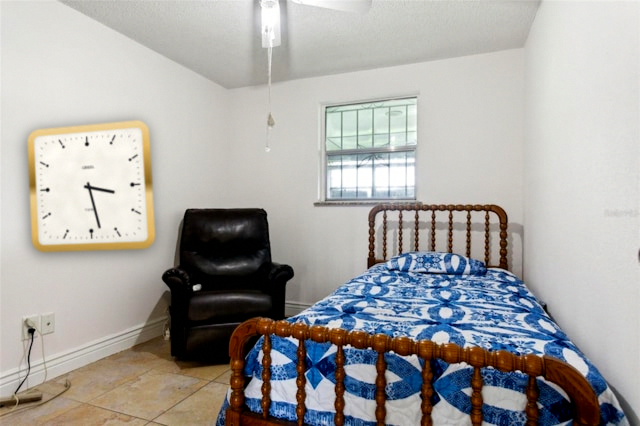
h=3 m=28
